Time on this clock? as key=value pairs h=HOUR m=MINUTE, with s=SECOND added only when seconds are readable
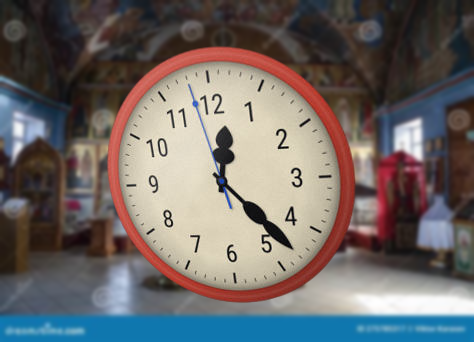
h=12 m=22 s=58
